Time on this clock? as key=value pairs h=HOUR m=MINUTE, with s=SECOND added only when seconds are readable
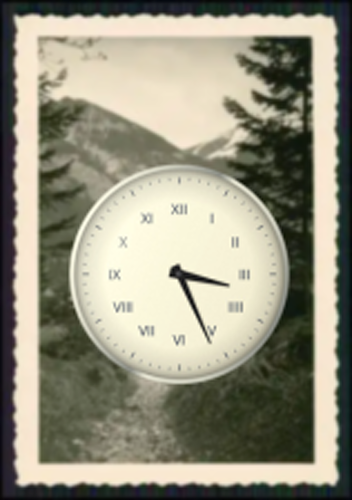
h=3 m=26
